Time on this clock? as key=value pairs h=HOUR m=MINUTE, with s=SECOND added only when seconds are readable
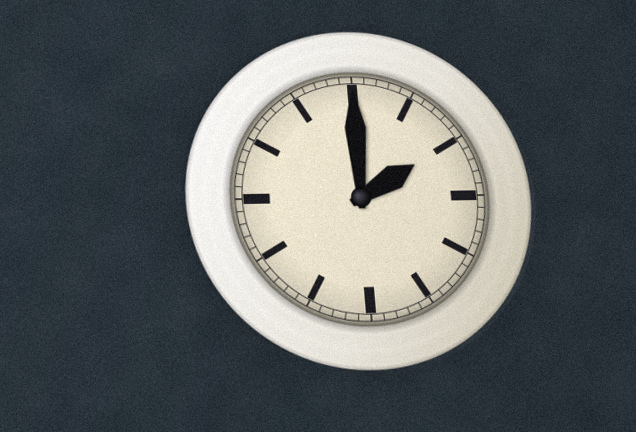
h=2 m=0
